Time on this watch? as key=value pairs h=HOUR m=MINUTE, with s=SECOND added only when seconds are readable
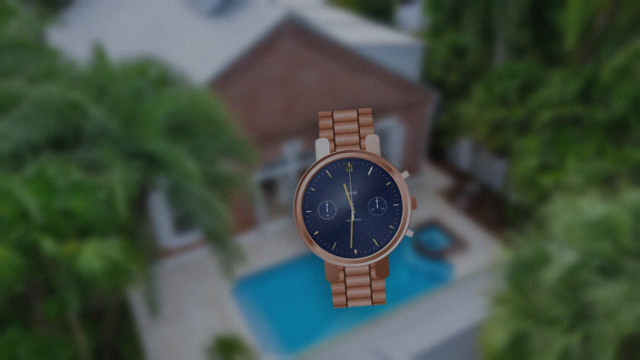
h=11 m=31
